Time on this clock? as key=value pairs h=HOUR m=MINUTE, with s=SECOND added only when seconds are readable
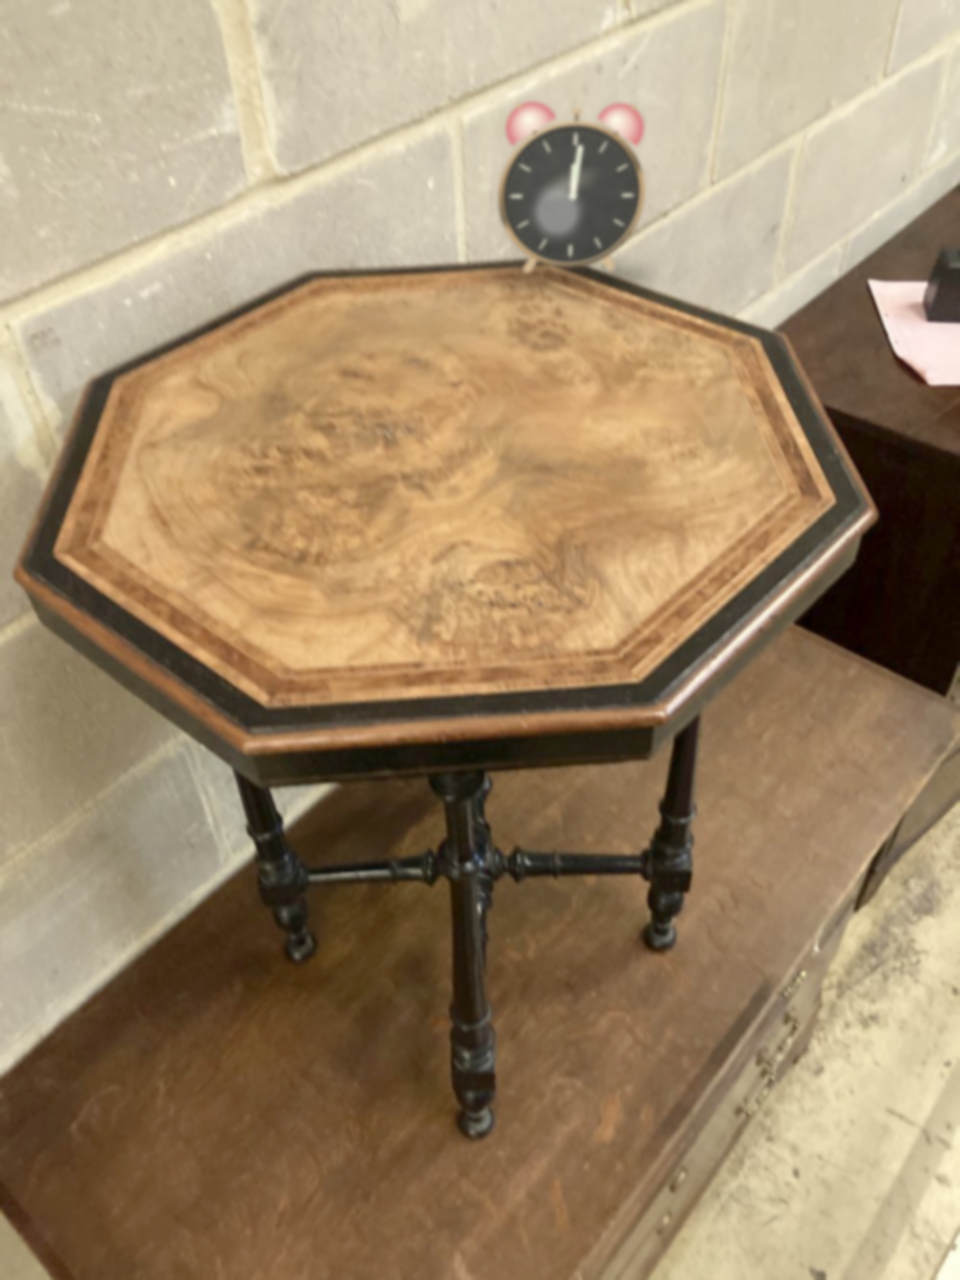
h=12 m=1
